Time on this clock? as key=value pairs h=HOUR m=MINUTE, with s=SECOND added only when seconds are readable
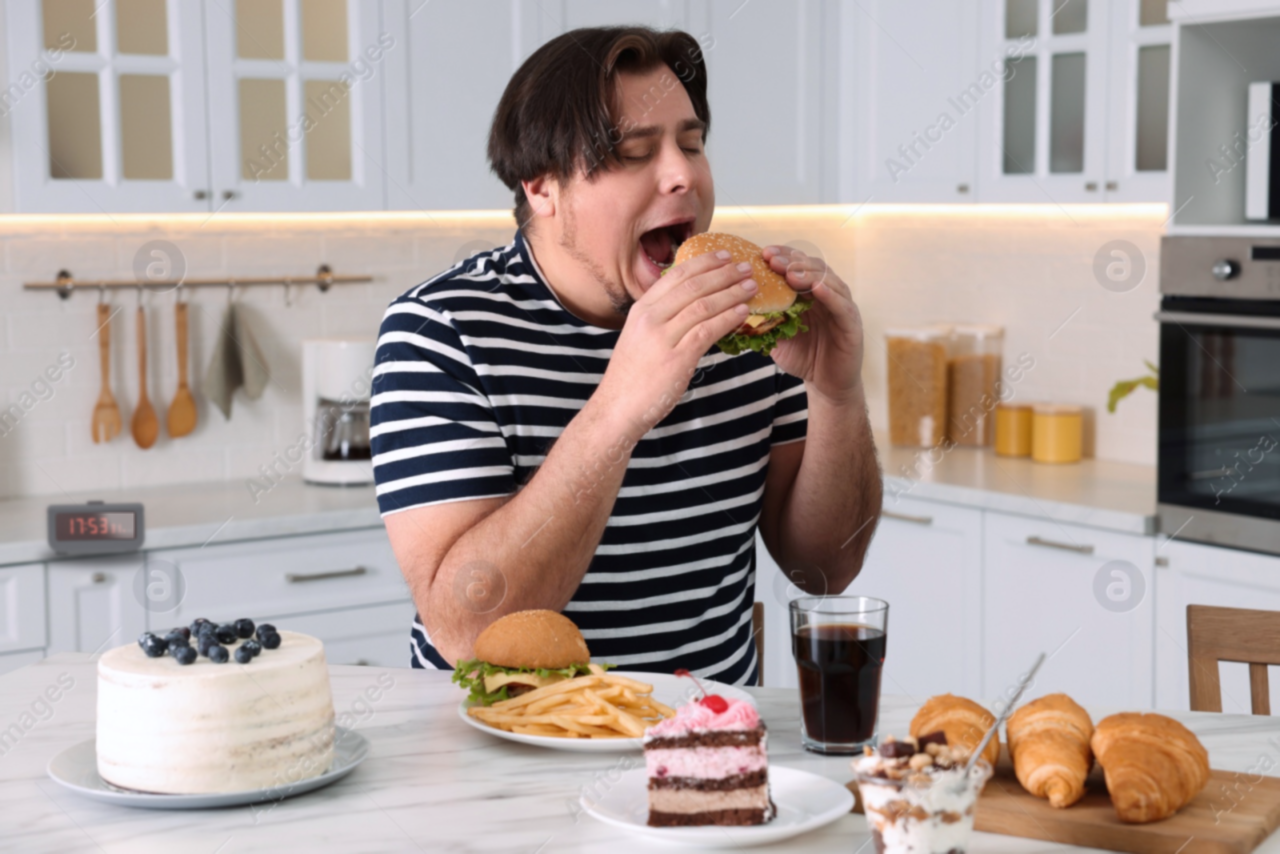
h=17 m=53
